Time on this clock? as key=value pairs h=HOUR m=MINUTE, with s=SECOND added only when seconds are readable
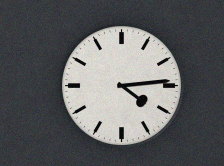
h=4 m=14
